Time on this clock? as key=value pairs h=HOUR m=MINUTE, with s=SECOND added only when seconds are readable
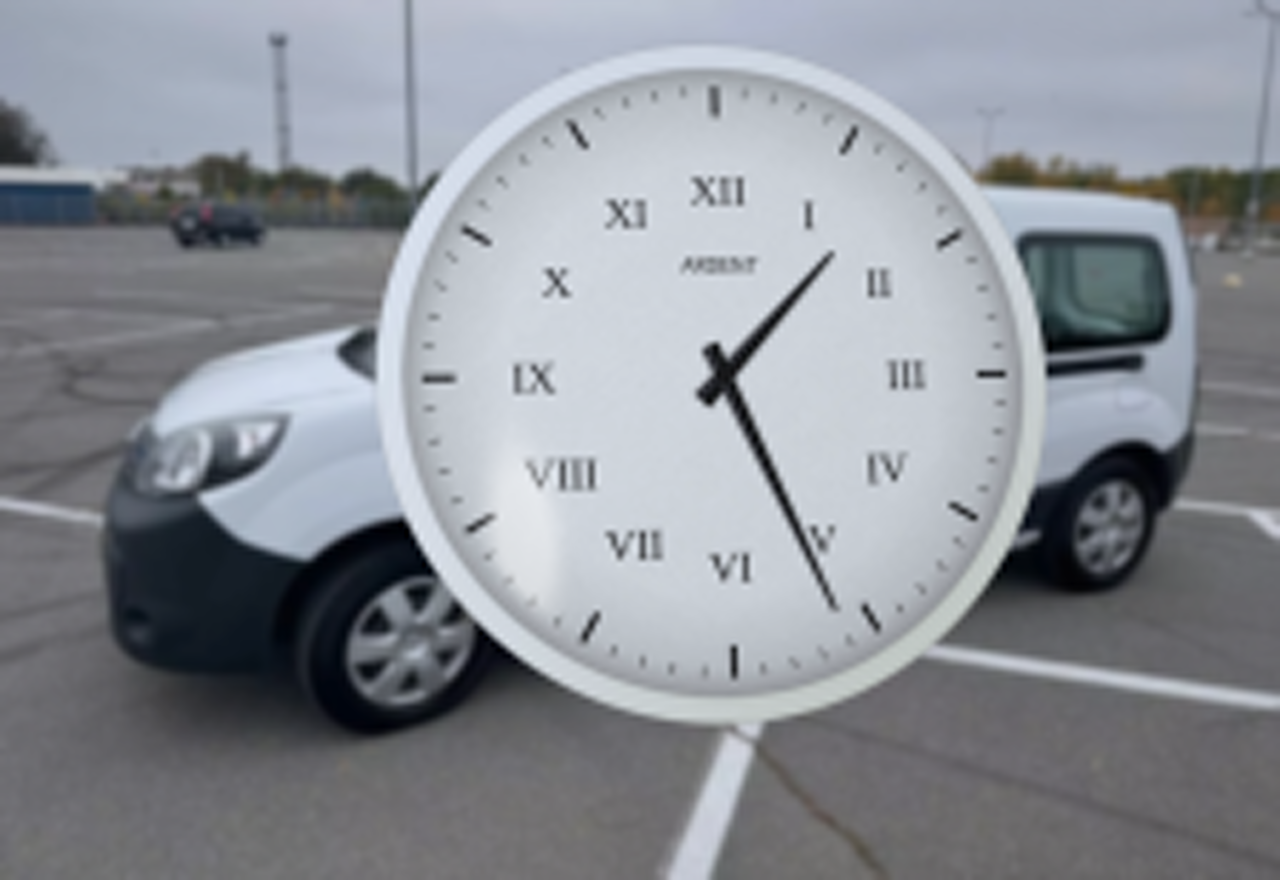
h=1 m=26
